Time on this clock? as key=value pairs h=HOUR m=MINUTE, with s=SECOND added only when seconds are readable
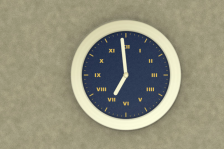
h=6 m=59
